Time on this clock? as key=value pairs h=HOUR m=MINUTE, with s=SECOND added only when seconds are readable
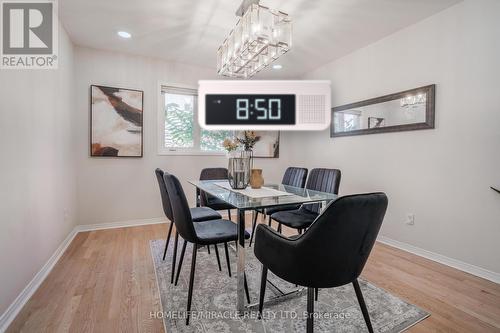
h=8 m=50
